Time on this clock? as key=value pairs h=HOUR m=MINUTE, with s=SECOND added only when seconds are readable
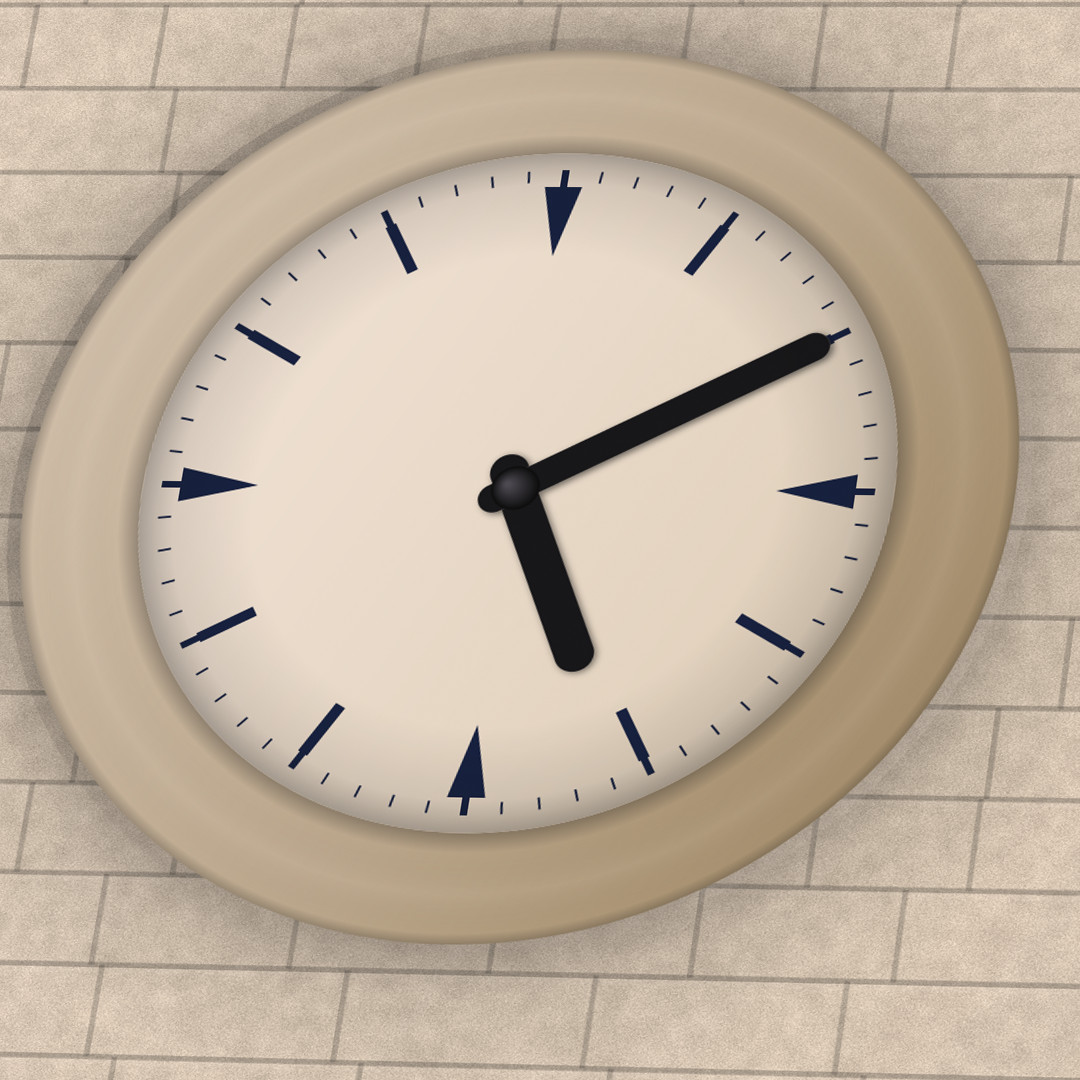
h=5 m=10
